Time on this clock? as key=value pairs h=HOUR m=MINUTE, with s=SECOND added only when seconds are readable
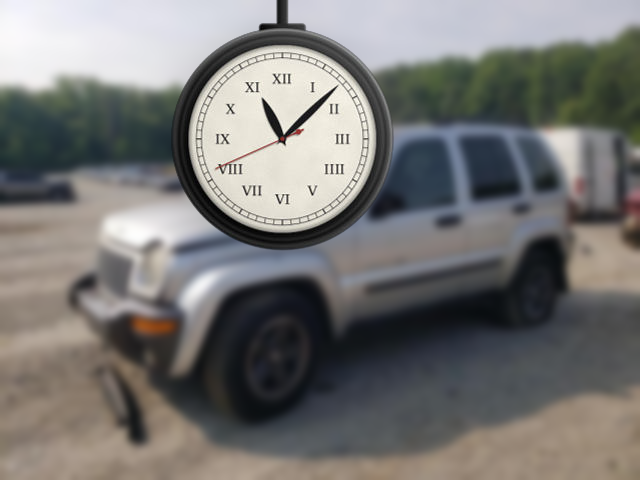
h=11 m=7 s=41
